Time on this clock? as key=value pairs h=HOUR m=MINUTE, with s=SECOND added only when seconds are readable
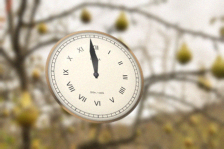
h=11 m=59
